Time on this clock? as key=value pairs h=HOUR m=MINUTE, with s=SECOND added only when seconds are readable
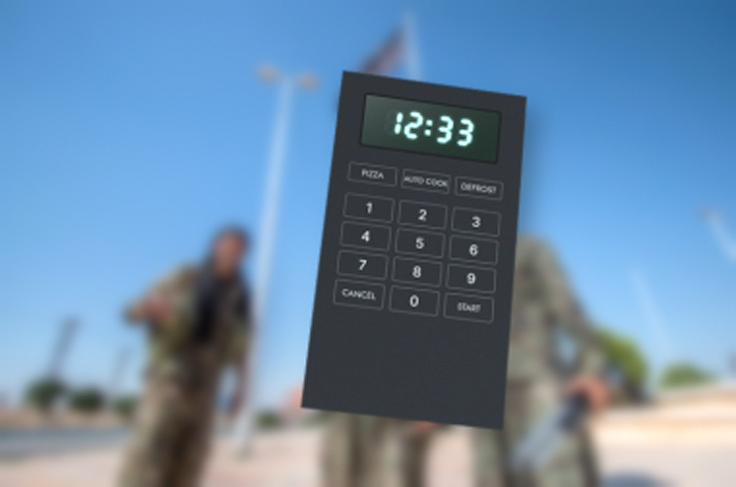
h=12 m=33
